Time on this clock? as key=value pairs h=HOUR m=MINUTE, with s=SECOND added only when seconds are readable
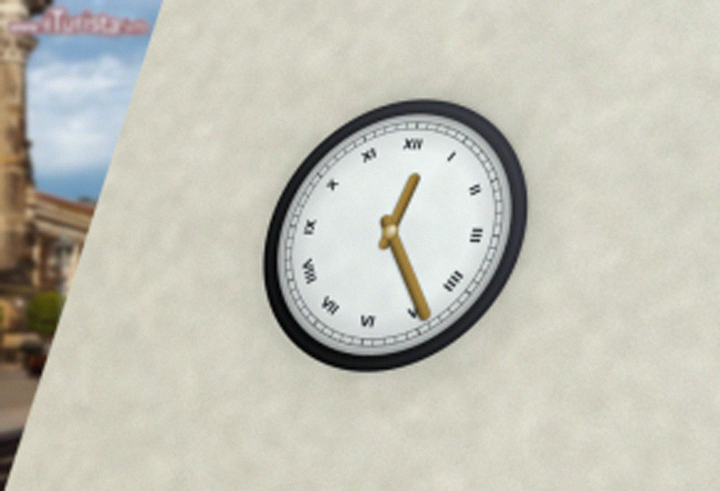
h=12 m=24
